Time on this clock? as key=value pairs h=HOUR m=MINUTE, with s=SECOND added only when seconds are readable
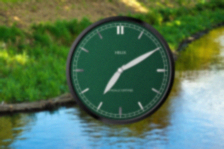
h=7 m=10
